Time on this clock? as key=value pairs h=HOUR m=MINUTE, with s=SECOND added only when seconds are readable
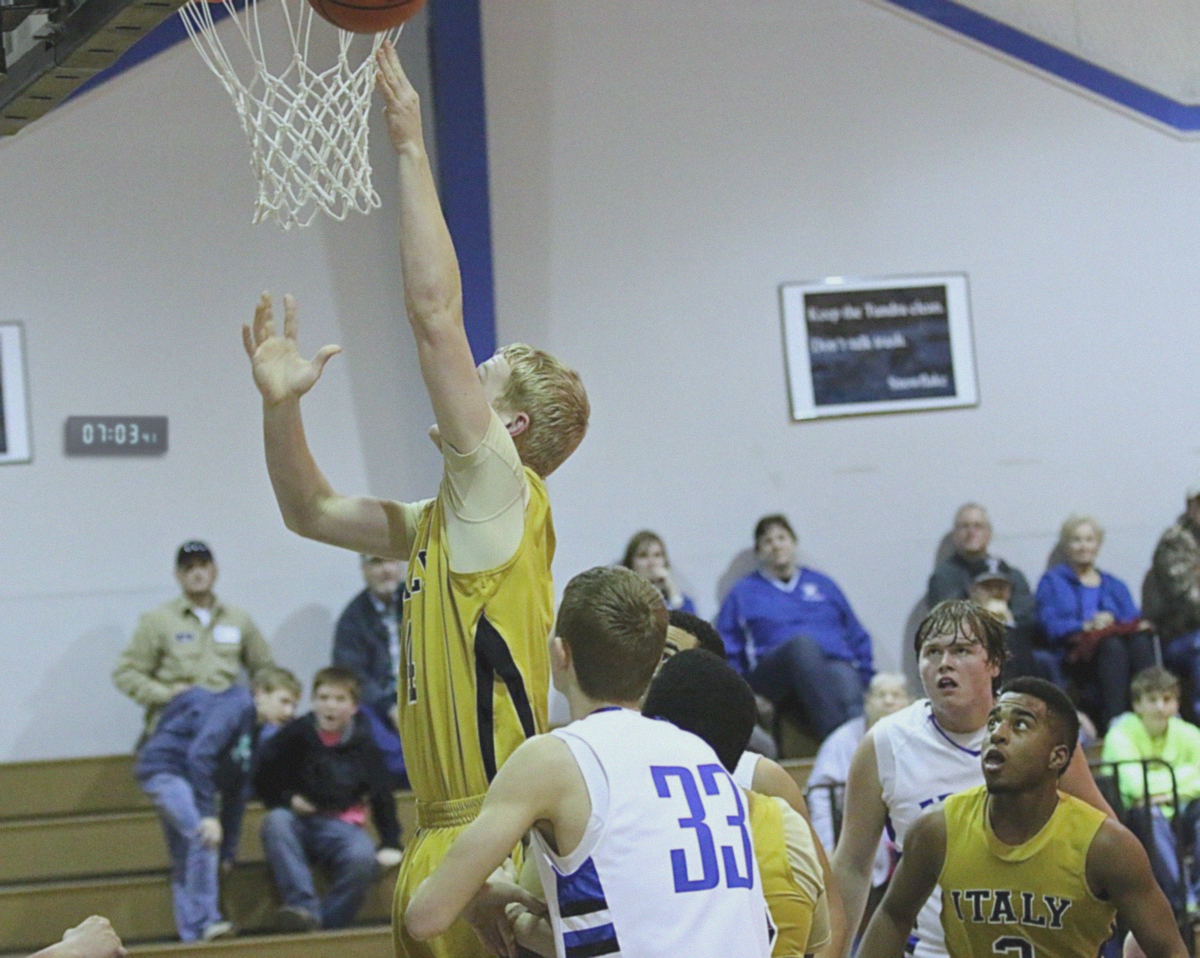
h=7 m=3
